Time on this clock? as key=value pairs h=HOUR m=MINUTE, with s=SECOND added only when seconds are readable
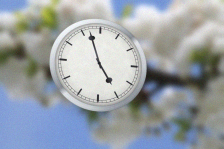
h=4 m=57
